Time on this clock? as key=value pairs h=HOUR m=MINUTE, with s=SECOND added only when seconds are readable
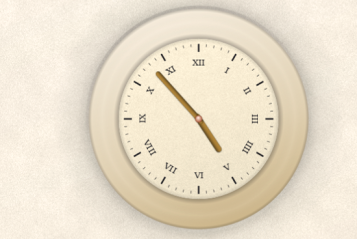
h=4 m=53
